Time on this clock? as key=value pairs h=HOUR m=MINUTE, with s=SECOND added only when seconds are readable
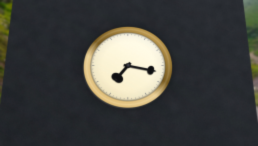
h=7 m=17
